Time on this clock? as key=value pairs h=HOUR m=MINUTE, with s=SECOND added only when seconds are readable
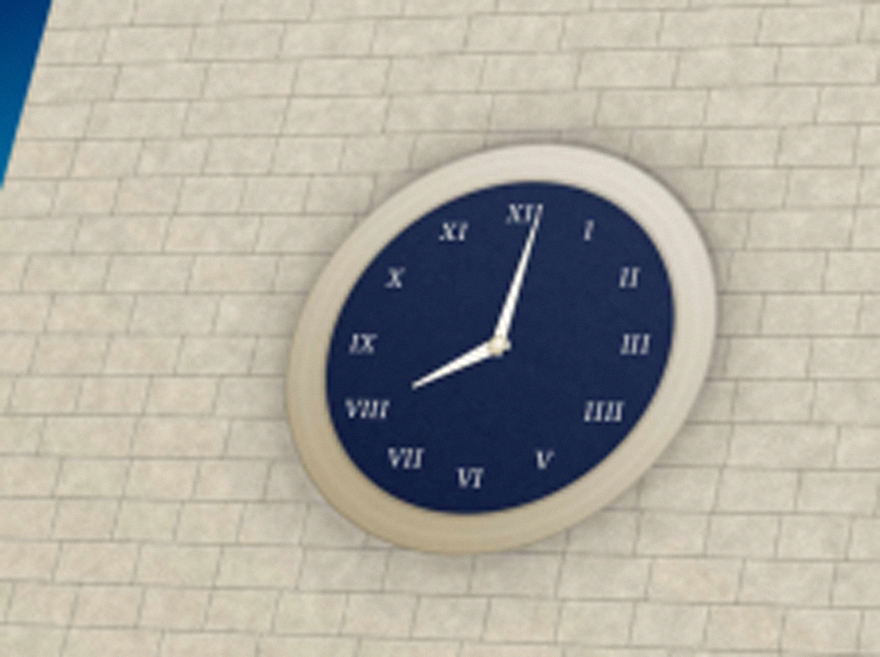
h=8 m=1
